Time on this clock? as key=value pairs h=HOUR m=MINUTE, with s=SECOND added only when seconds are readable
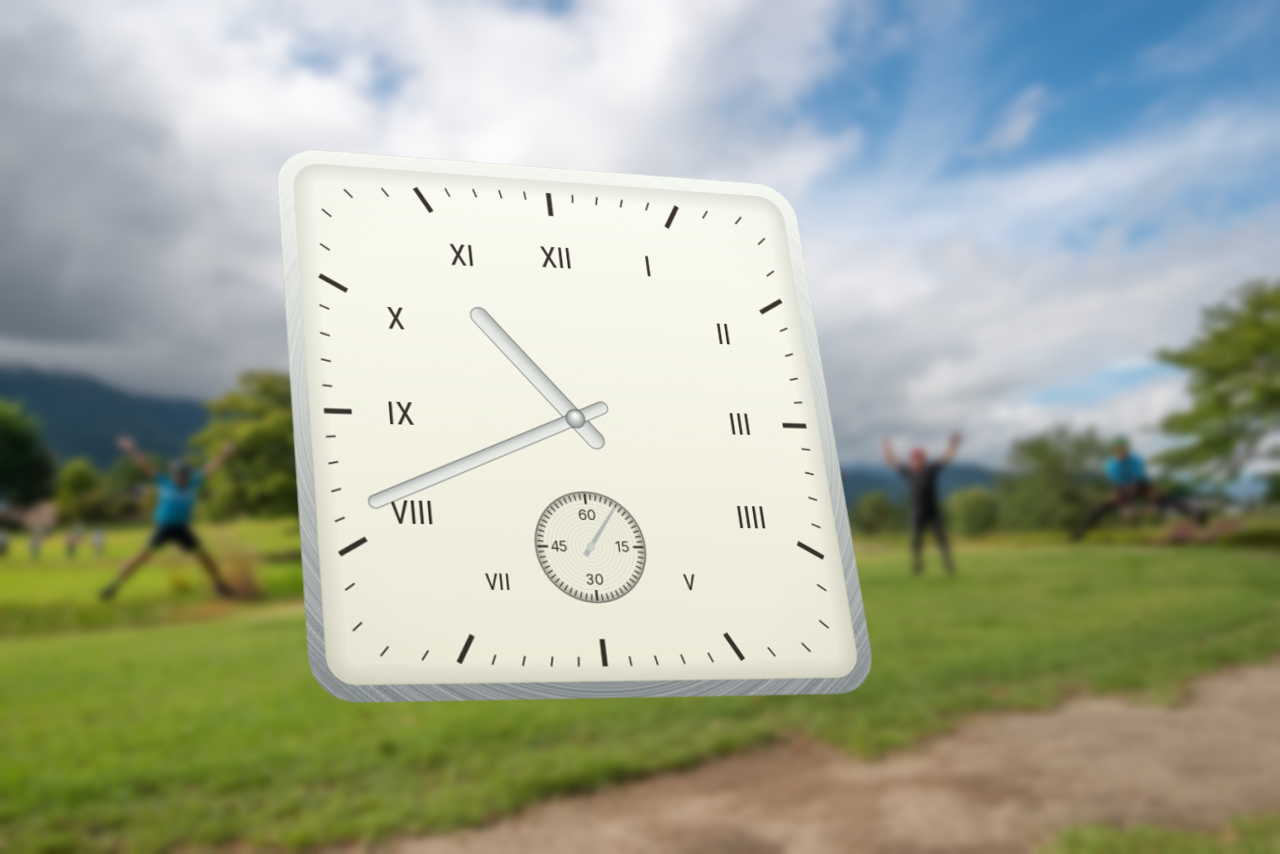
h=10 m=41 s=6
